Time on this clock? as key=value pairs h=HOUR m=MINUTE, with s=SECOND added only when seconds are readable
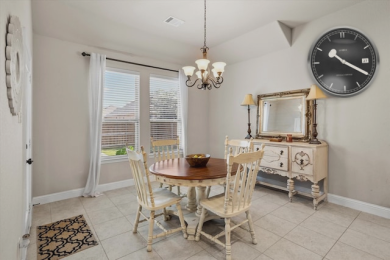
h=10 m=20
